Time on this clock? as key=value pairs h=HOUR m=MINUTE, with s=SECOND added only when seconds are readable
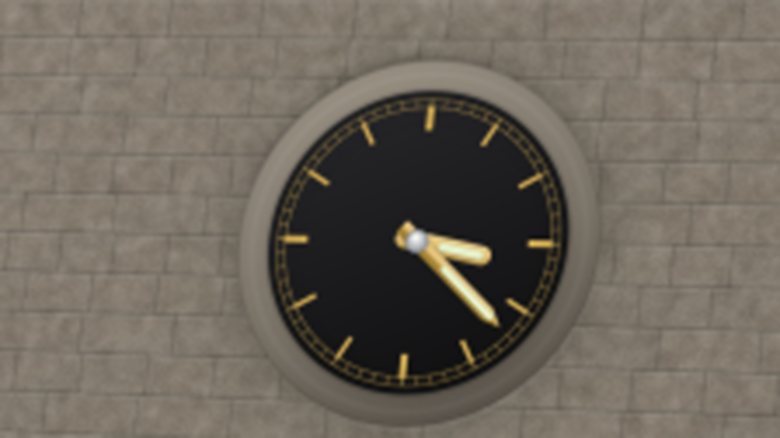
h=3 m=22
